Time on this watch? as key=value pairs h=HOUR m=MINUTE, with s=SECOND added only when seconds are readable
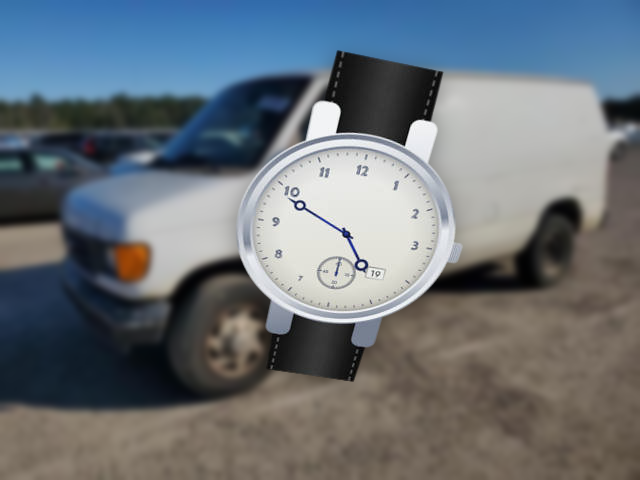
h=4 m=49
